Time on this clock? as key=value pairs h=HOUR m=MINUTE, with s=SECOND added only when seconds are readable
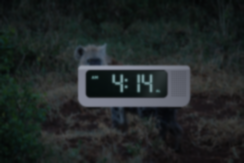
h=4 m=14
